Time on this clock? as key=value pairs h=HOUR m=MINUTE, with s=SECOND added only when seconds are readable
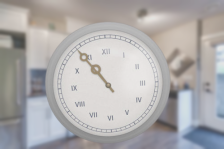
h=10 m=54
